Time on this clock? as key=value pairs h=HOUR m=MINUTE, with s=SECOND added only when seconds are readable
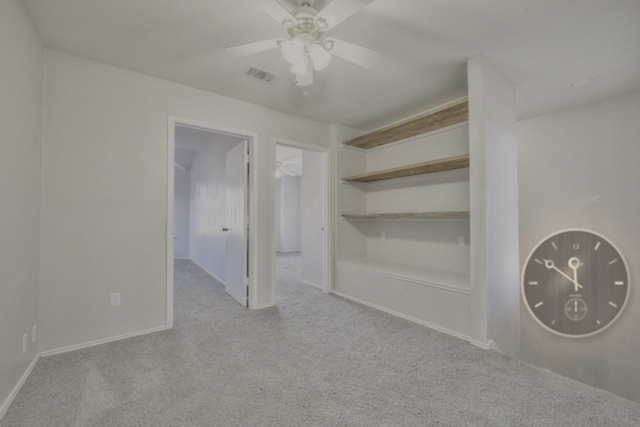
h=11 m=51
